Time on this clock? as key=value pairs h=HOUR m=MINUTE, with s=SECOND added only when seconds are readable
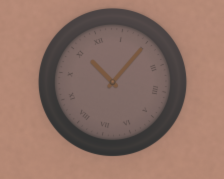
h=11 m=10
